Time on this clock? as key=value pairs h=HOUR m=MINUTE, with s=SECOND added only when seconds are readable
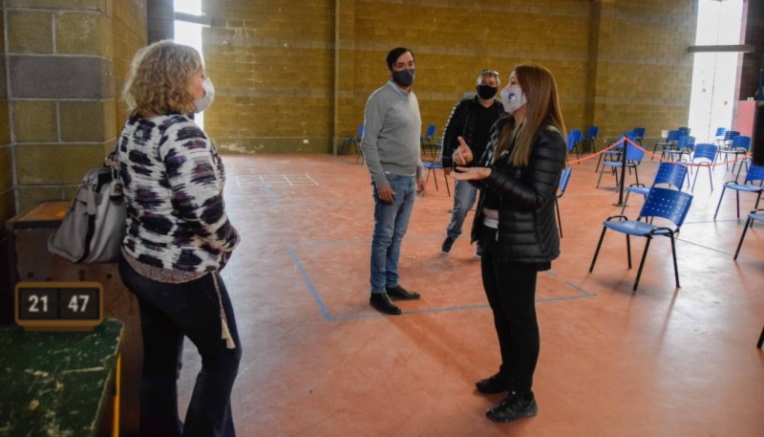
h=21 m=47
